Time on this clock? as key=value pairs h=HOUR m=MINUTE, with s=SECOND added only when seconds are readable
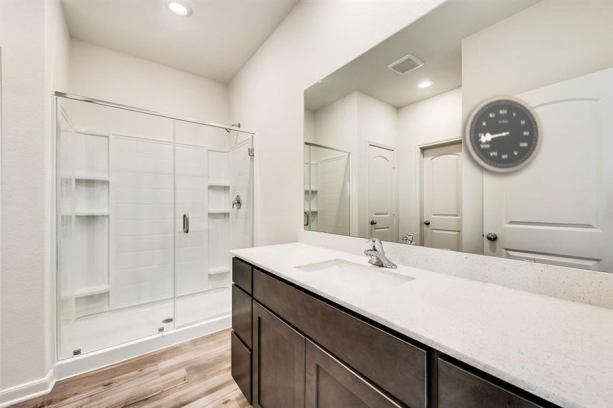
h=8 m=43
